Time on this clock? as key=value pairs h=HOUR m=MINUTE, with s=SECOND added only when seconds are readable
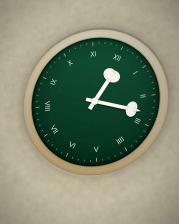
h=12 m=13
